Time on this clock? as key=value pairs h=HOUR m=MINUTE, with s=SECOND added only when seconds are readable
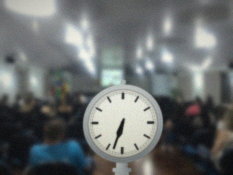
h=6 m=33
